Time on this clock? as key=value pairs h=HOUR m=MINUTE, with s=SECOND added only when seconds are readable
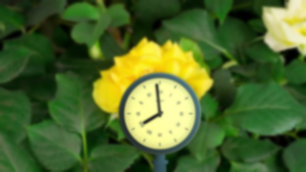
h=7 m=59
